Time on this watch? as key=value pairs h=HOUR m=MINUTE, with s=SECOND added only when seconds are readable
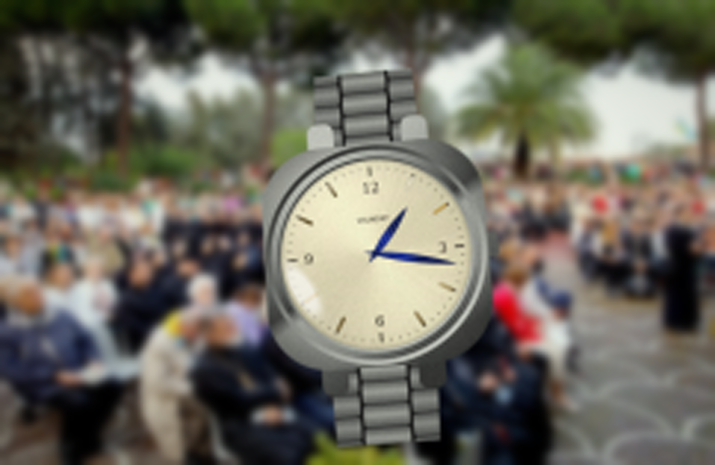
h=1 m=17
